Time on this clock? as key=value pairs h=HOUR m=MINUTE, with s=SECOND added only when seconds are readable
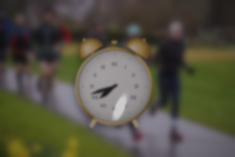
h=7 m=42
